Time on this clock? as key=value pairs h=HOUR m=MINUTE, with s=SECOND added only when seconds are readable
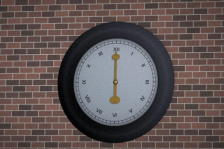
h=6 m=0
